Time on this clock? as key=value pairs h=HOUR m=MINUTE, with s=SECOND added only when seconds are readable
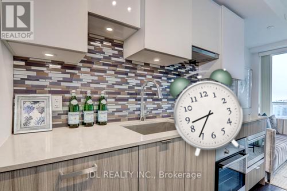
h=8 m=36
